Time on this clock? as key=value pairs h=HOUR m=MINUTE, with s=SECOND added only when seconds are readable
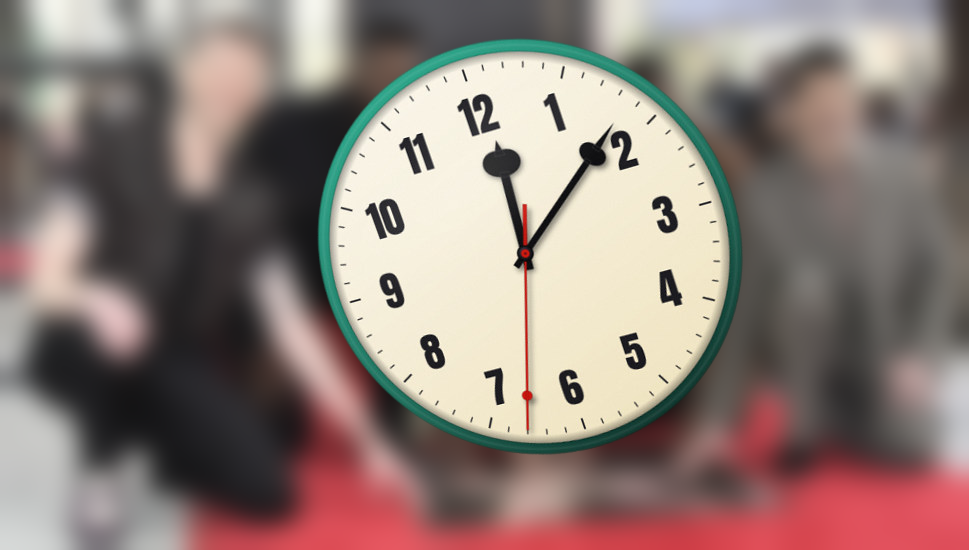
h=12 m=8 s=33
